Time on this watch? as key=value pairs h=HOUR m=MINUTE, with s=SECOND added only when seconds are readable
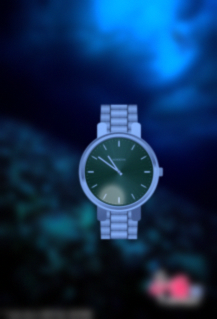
h=10 m=51
